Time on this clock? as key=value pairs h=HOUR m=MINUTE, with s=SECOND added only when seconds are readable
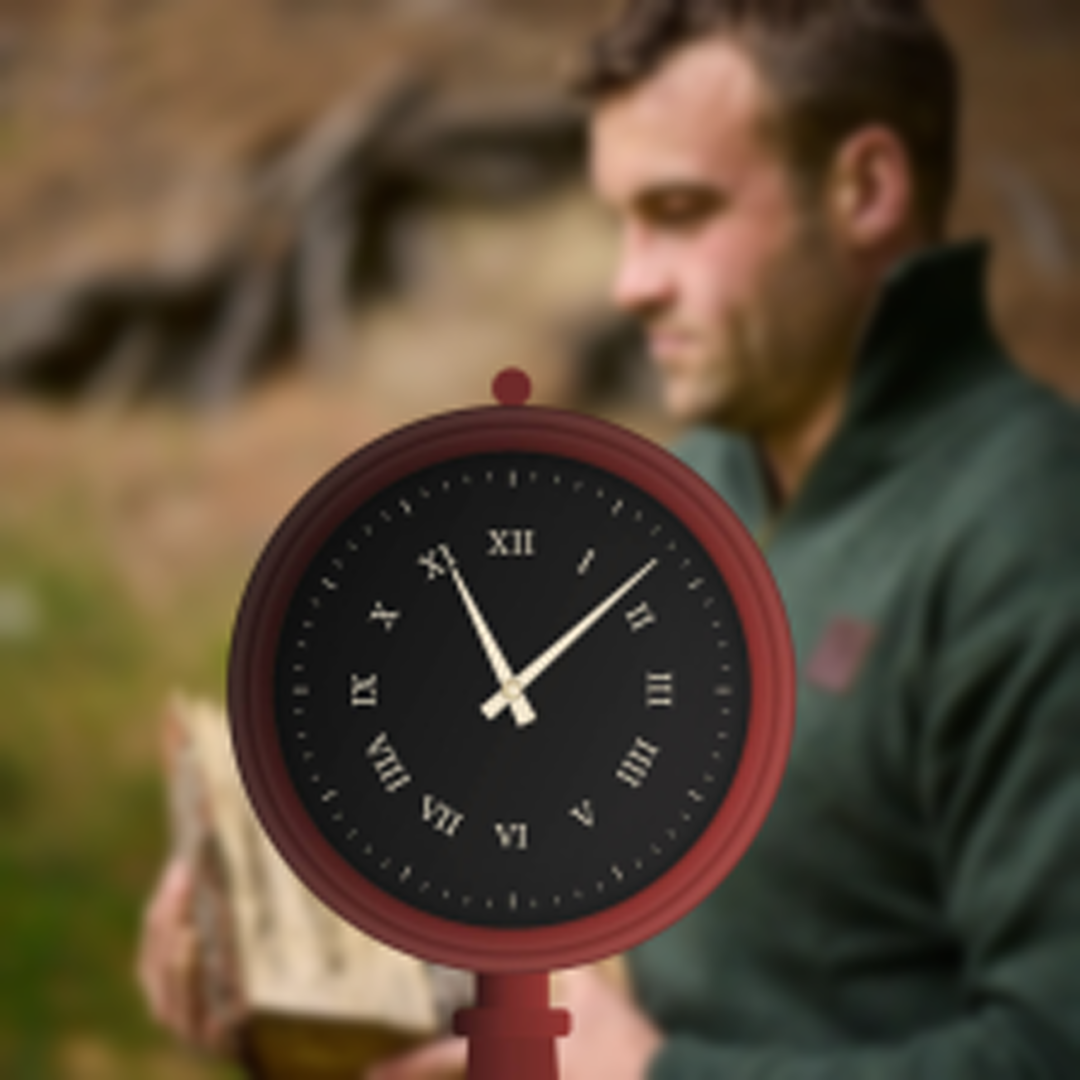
h=11 m=8
